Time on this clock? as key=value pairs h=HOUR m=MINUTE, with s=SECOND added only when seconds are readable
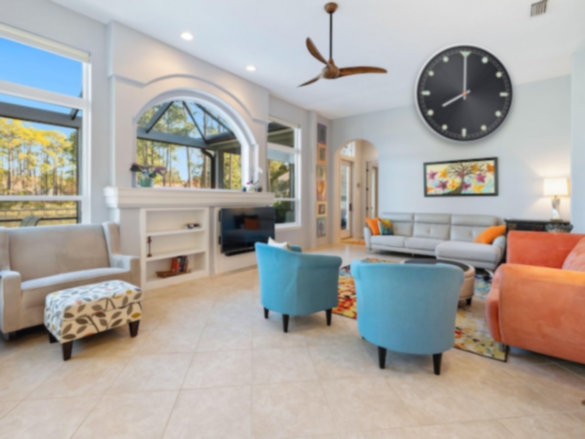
h=8 m=0
